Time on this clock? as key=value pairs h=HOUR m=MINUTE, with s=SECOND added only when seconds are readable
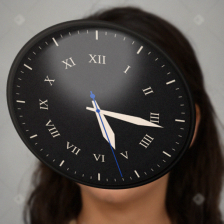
h=5 m=16 s=27
